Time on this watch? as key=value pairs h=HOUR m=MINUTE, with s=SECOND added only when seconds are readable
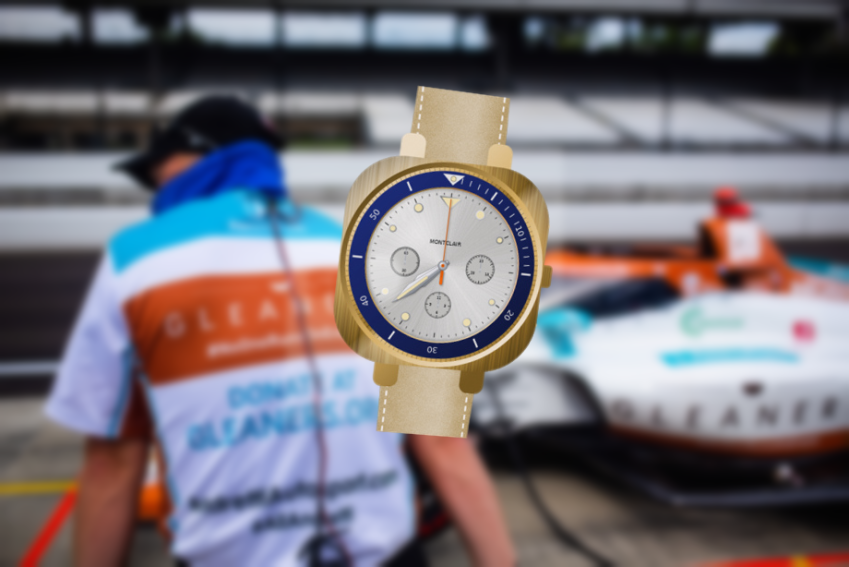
h=7 m=38
